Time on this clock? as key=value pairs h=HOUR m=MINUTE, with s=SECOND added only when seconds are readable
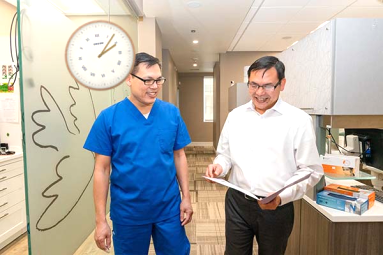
h=2 m=7
